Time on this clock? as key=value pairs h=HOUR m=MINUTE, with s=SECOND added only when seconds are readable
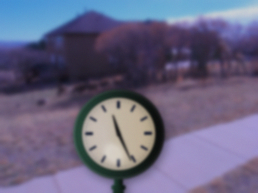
h=11 m=26
